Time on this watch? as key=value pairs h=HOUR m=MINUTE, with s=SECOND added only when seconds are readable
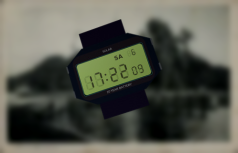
h=17 m=22 s=9
